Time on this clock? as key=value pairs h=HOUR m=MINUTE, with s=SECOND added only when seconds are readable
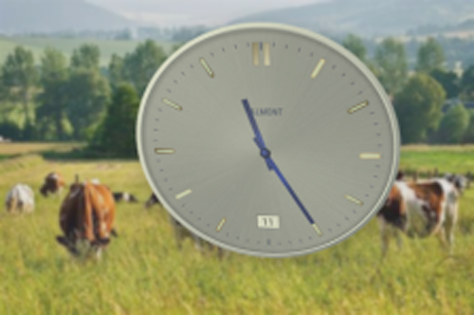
h=11 m=25
